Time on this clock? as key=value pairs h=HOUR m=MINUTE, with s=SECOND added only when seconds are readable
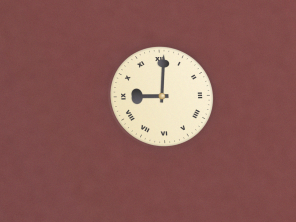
h=9 m=1
